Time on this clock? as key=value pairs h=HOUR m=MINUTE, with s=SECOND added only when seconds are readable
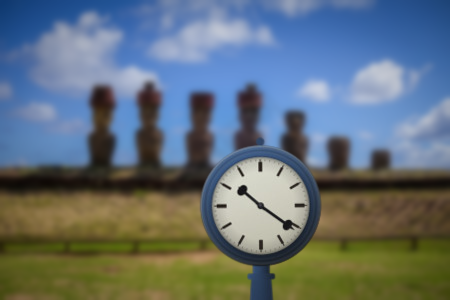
h=10 m=21
